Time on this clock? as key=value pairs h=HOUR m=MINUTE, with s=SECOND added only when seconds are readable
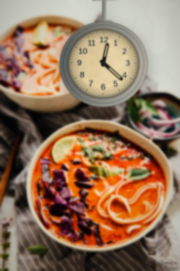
h=12 m=22
